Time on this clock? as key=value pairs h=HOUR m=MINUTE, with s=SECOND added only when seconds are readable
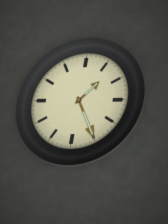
h=1 m=25
